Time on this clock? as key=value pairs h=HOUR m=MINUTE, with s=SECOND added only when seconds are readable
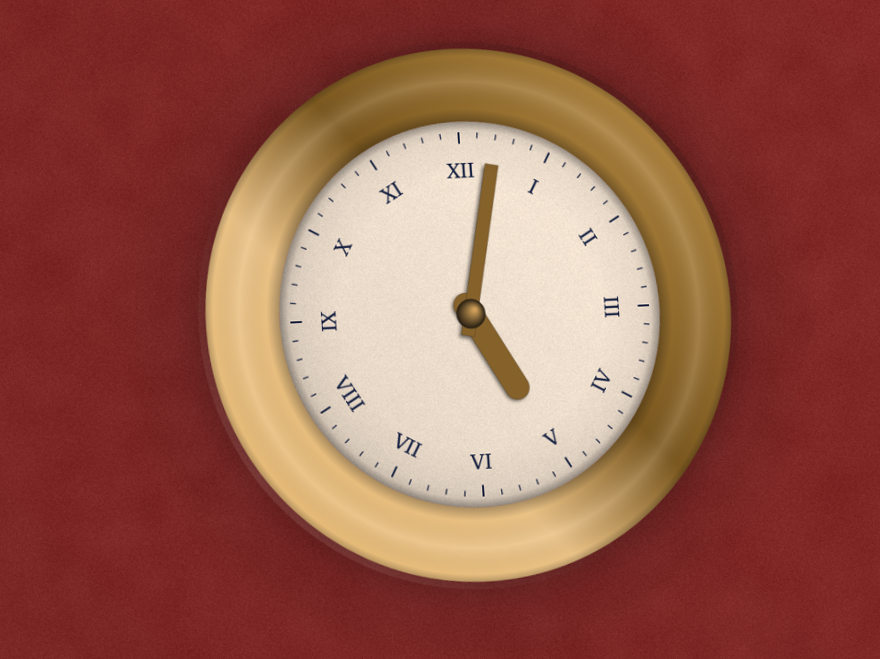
h=5 m=2
